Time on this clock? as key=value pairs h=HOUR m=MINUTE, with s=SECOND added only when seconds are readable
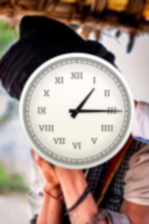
h=1 m=15
